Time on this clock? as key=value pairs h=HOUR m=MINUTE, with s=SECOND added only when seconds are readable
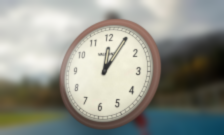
h=12 m=5
